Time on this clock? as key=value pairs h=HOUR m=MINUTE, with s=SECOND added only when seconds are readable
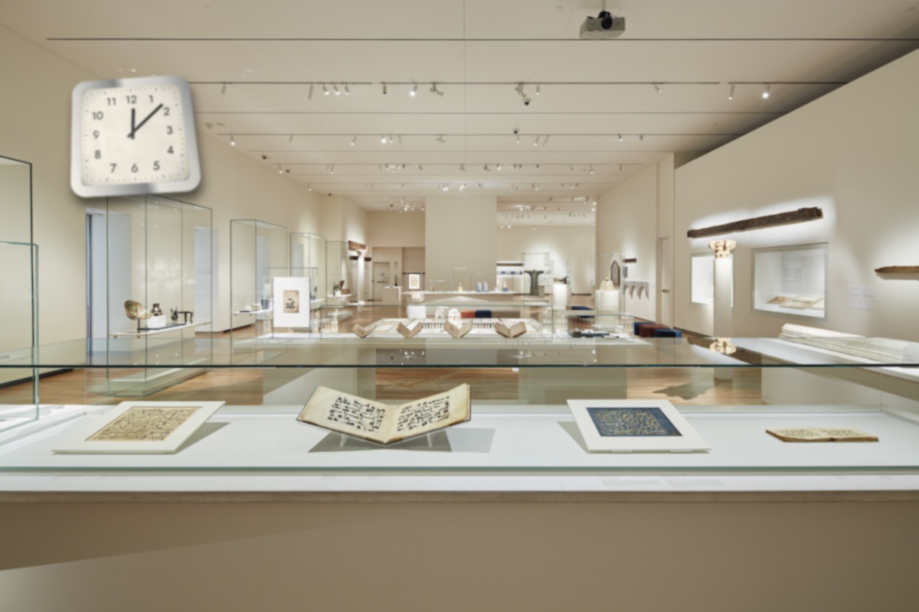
h=12 m=8
